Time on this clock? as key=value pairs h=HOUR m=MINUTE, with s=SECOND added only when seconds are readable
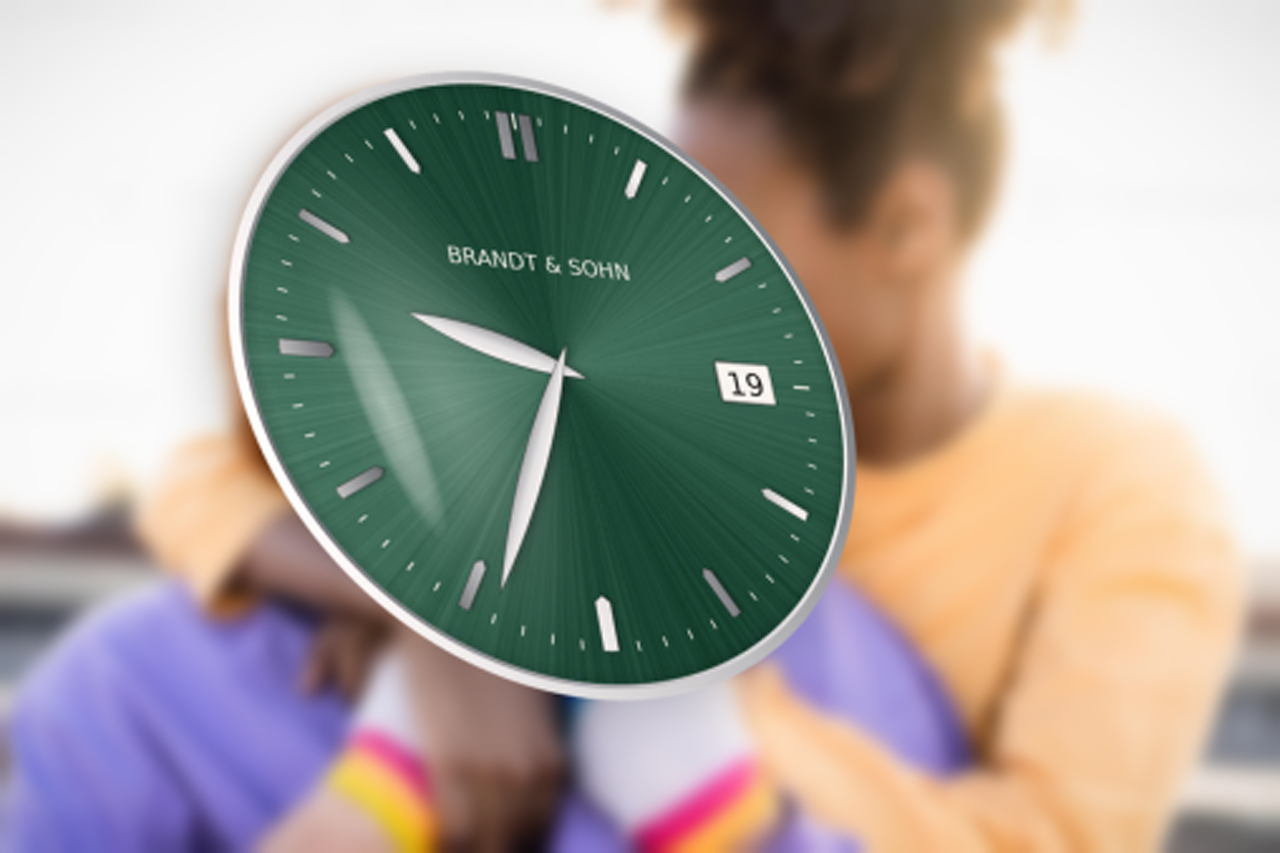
h=9 m=34
